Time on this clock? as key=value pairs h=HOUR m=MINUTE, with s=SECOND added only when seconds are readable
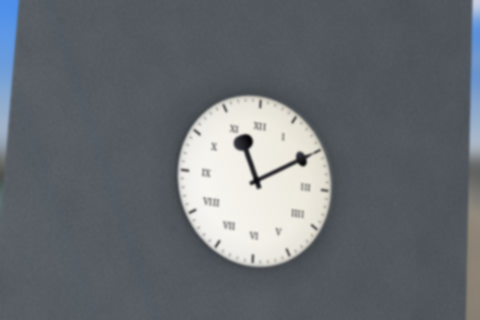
h=11 m=10
